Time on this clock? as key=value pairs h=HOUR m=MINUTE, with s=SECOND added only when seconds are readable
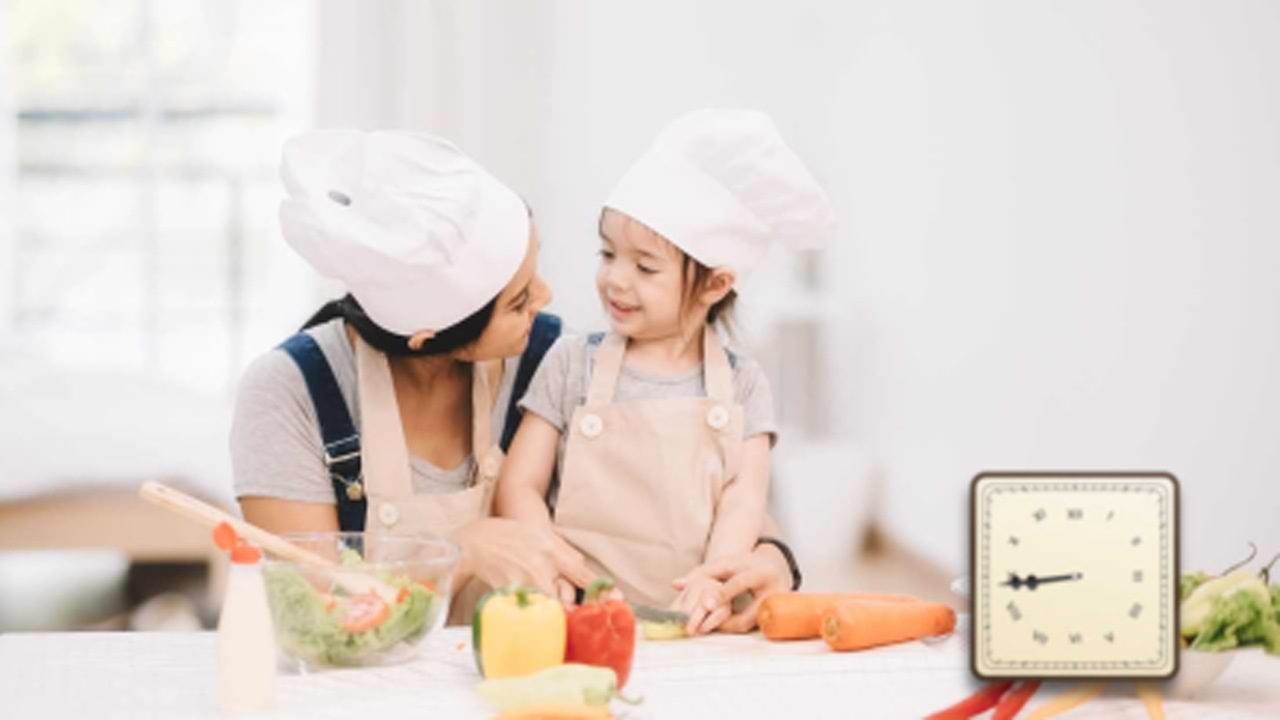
h=8 m=44
